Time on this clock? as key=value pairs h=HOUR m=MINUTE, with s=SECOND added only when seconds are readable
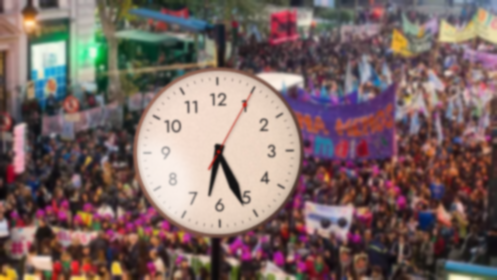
h=6 m=26 s=5
